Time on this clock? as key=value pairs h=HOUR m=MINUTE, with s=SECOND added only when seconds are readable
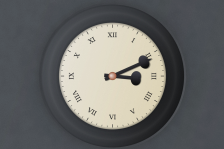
h=3 m=11
